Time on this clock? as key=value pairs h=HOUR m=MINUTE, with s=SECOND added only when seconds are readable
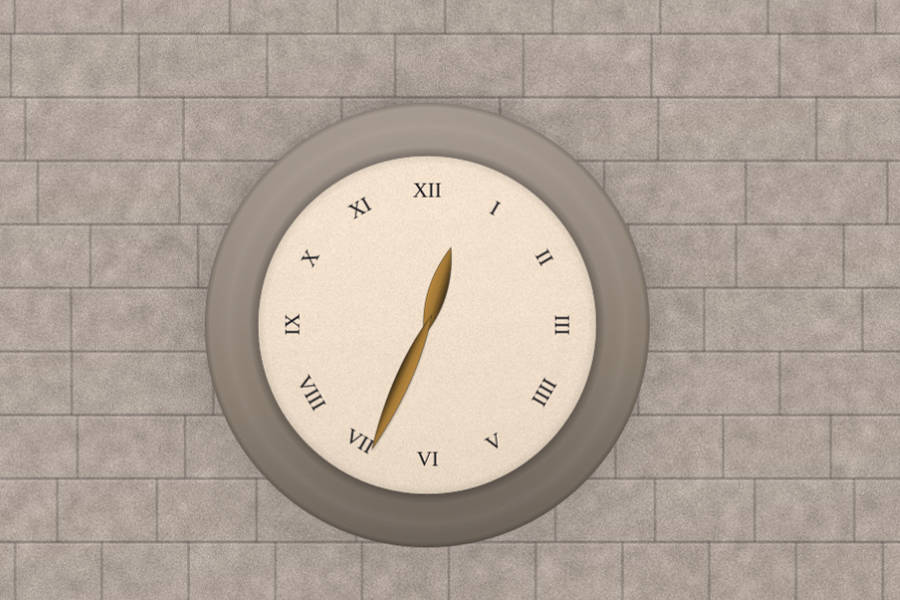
h=12 m=34
